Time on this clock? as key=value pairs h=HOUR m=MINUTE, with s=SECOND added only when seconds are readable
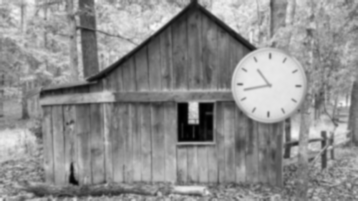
h=10 m=43
